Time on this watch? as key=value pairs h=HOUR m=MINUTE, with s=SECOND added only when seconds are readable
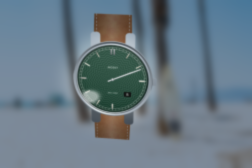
h=2 m=11
